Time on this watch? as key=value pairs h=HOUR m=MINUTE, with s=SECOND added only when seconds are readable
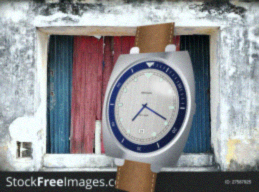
h=7 m=19
